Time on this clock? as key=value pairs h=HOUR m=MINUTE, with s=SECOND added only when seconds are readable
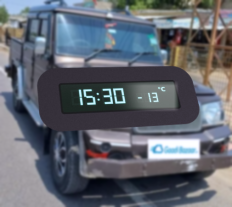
h=15 m=30
